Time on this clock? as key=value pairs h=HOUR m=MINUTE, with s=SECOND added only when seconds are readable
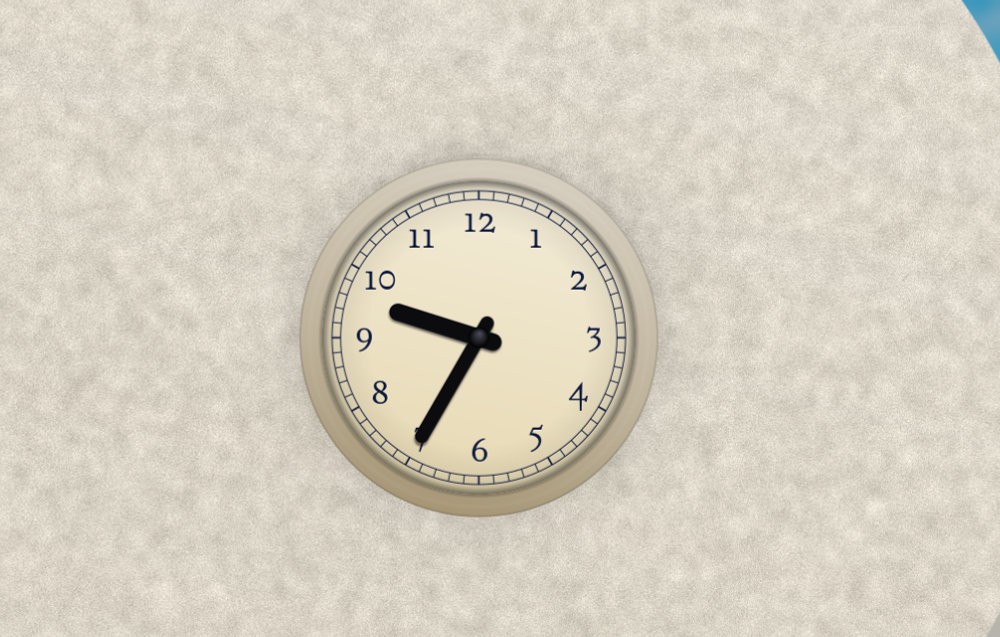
h=9 m=35
